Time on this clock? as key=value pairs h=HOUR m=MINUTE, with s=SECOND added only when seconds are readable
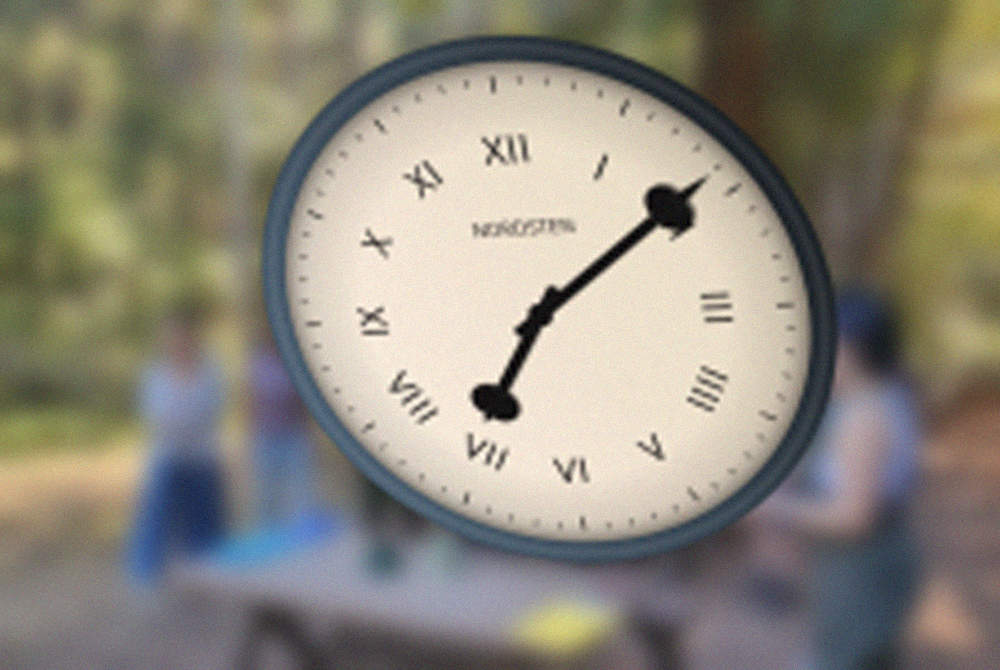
h=7 m=9
